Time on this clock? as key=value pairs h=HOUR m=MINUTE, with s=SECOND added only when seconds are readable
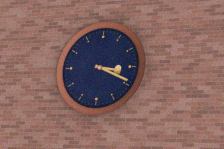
h=3 m=19
